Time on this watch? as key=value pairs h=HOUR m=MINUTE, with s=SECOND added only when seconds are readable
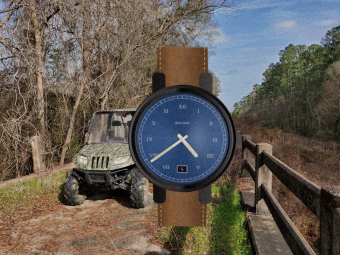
h=4 m=39
